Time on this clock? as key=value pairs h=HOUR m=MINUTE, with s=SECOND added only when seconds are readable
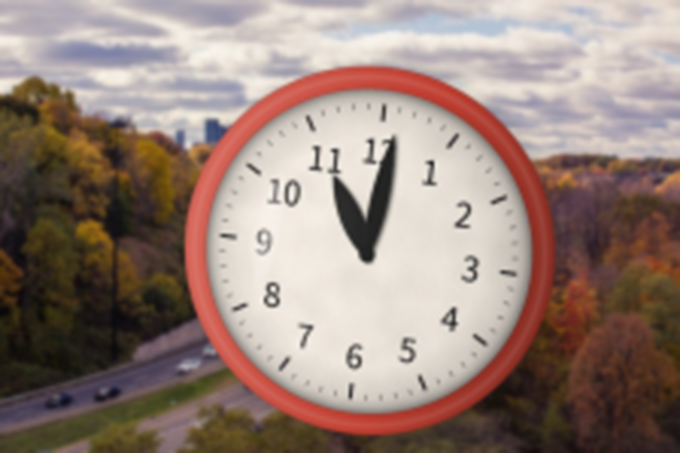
h=11 m=1
